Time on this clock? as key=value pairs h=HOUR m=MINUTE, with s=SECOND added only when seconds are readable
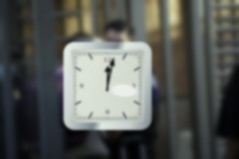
h=12 m=2
